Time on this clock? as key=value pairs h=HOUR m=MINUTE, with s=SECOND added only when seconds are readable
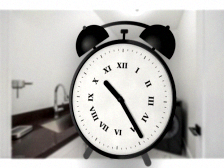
h=10 m=24
